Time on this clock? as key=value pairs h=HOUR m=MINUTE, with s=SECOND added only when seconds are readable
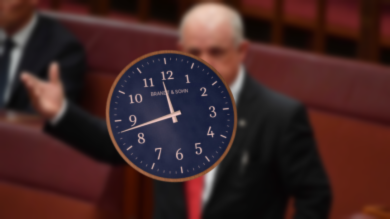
h=11 m=43
